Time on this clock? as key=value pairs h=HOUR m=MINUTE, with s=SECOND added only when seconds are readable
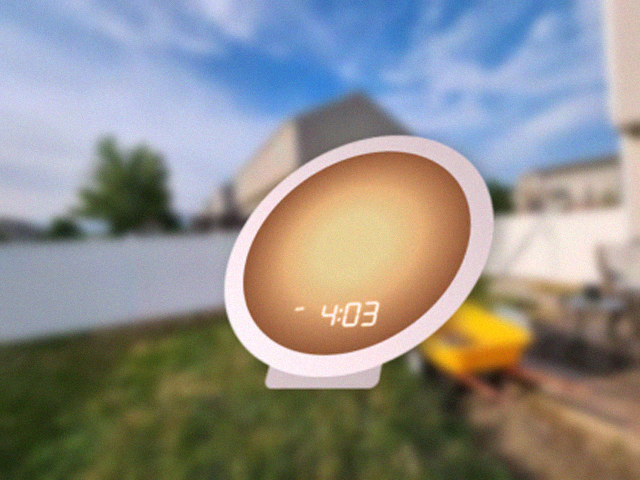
h=4 m=3
